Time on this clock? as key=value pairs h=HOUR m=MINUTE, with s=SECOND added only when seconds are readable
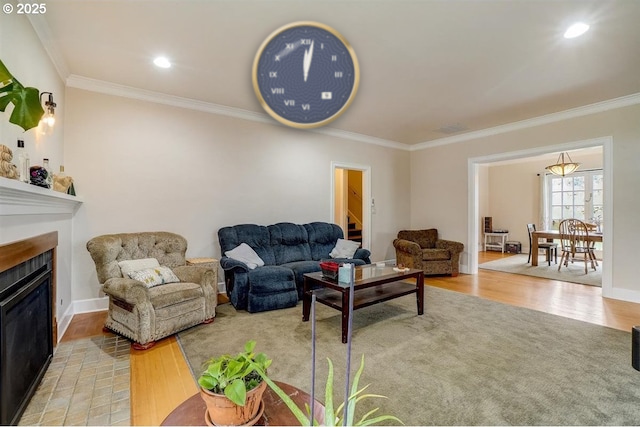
h=12 m=2
